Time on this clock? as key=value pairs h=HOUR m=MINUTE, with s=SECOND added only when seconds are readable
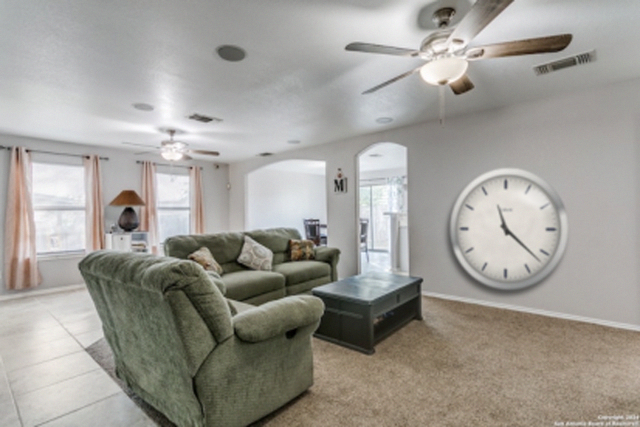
h=11 m=22
